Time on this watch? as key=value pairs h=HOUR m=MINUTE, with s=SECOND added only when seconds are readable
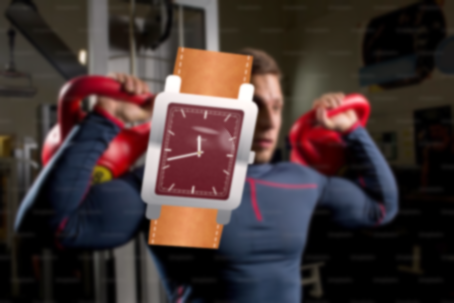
h=11 m=42
